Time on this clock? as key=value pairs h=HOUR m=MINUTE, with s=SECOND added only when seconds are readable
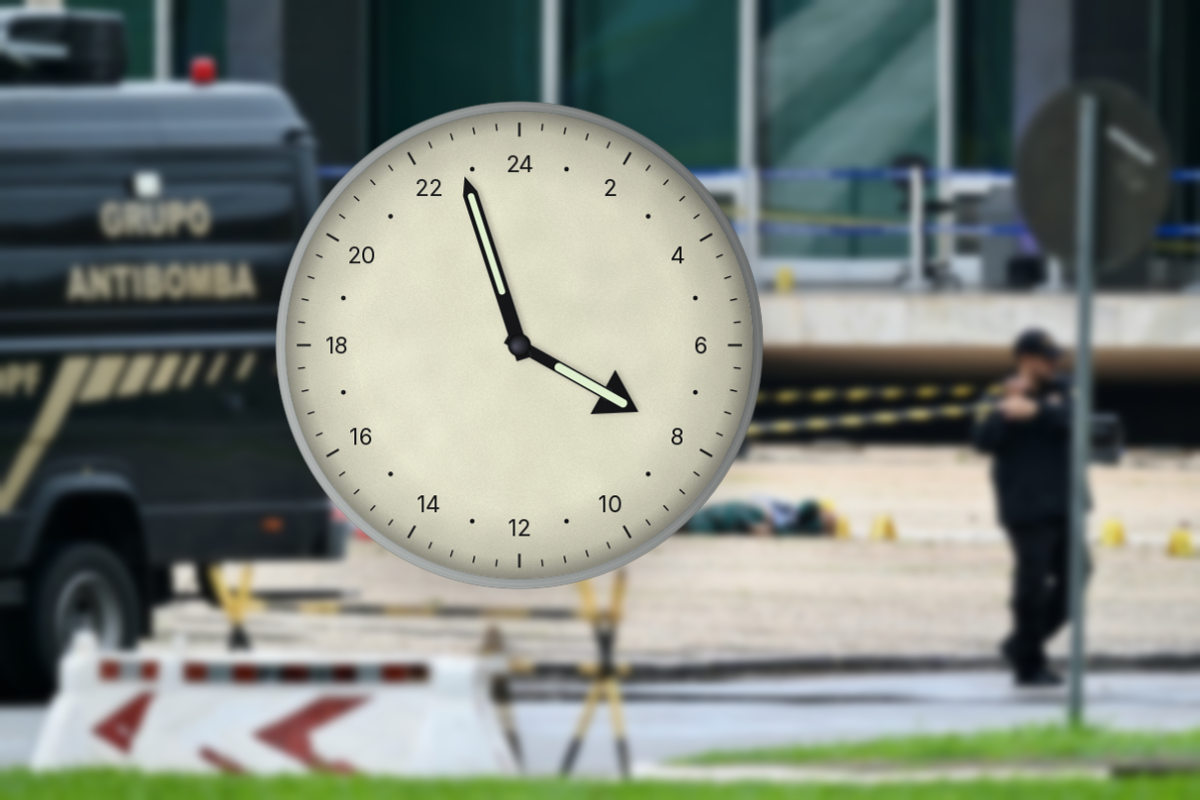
h=7 m=57
